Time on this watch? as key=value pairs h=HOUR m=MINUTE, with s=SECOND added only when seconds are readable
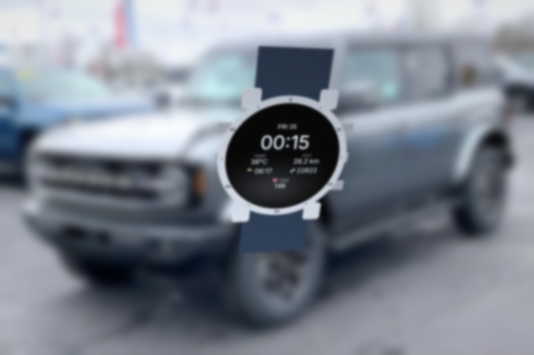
h=0 m=15
